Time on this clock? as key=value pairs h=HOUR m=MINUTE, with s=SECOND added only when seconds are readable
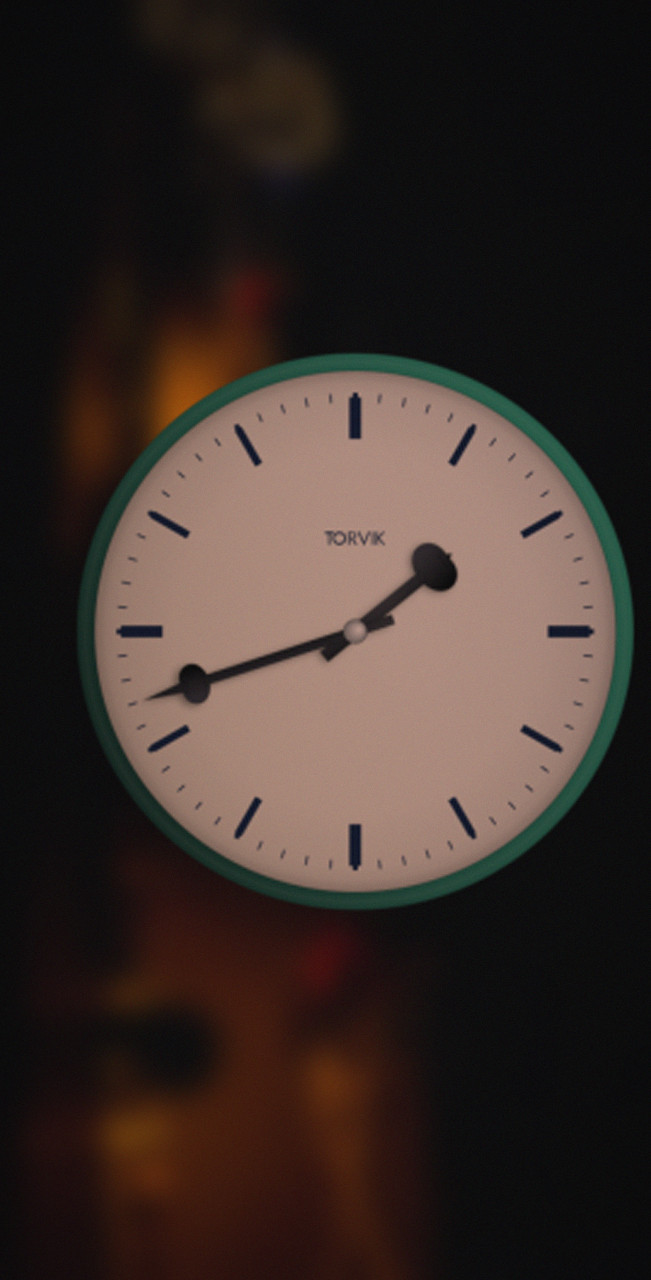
h=1 m=42
